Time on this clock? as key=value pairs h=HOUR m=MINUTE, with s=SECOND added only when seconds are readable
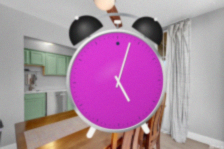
h=5 m=3
